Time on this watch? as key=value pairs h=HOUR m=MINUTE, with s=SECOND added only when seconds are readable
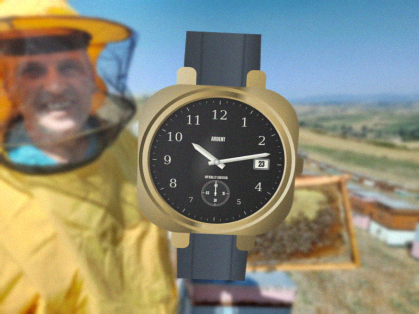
h=10 m=13
